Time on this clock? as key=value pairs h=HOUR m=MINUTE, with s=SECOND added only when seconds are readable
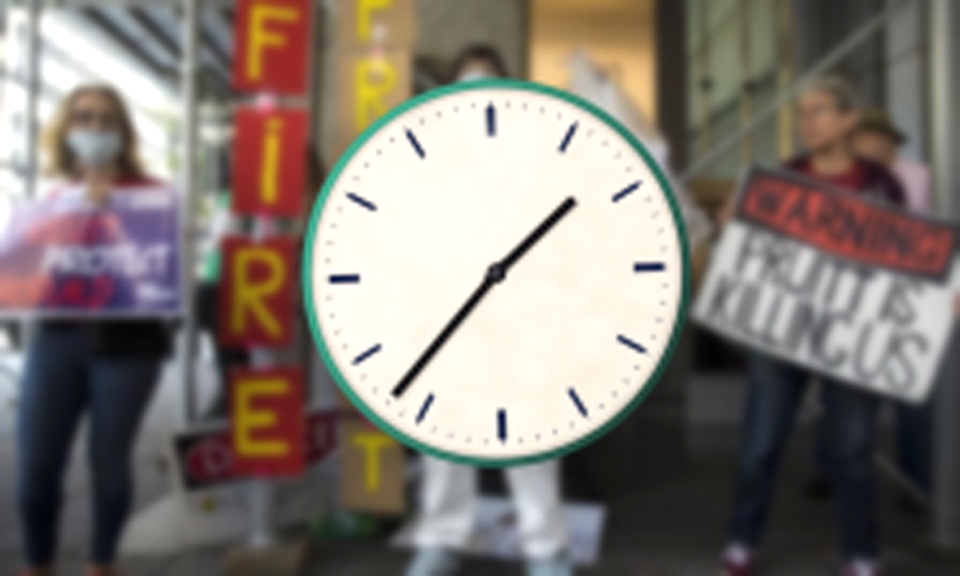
h=1 m=37
